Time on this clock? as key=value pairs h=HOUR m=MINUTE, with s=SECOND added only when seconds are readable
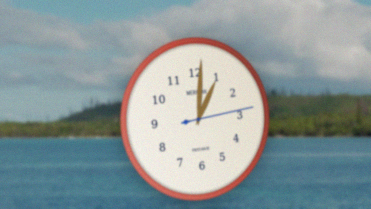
h=1 m=1 s=14
